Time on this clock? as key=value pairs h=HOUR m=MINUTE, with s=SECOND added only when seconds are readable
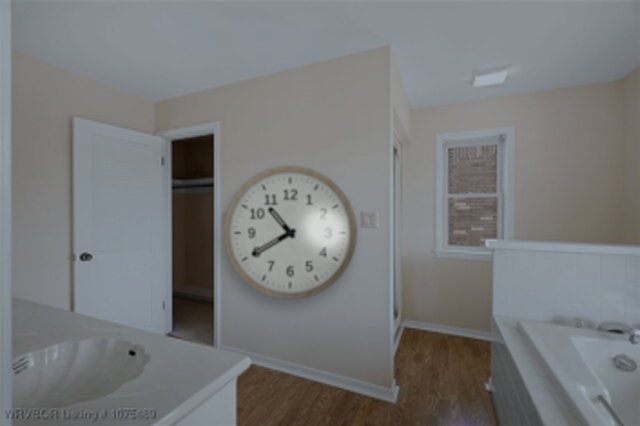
h=10 m=40
